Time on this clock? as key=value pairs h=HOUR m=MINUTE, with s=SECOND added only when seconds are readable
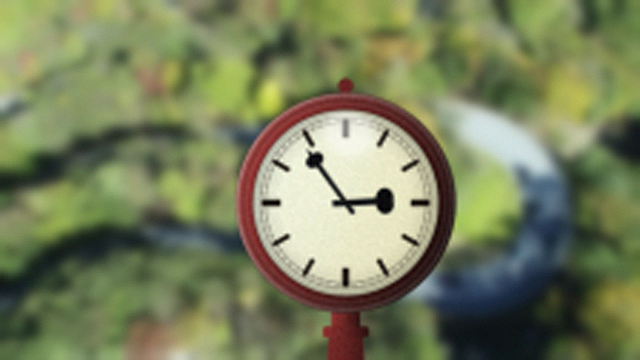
h=2 m=54
